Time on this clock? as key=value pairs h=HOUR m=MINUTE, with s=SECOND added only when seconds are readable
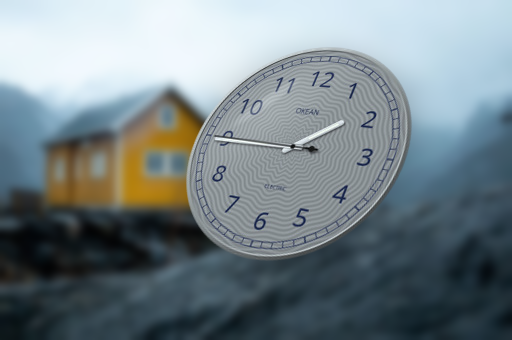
h=1 m=44 s=45
